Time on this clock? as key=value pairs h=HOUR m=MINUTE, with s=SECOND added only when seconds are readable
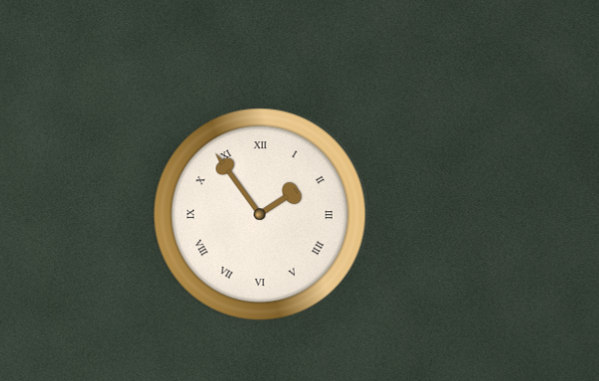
h=1 m=54
